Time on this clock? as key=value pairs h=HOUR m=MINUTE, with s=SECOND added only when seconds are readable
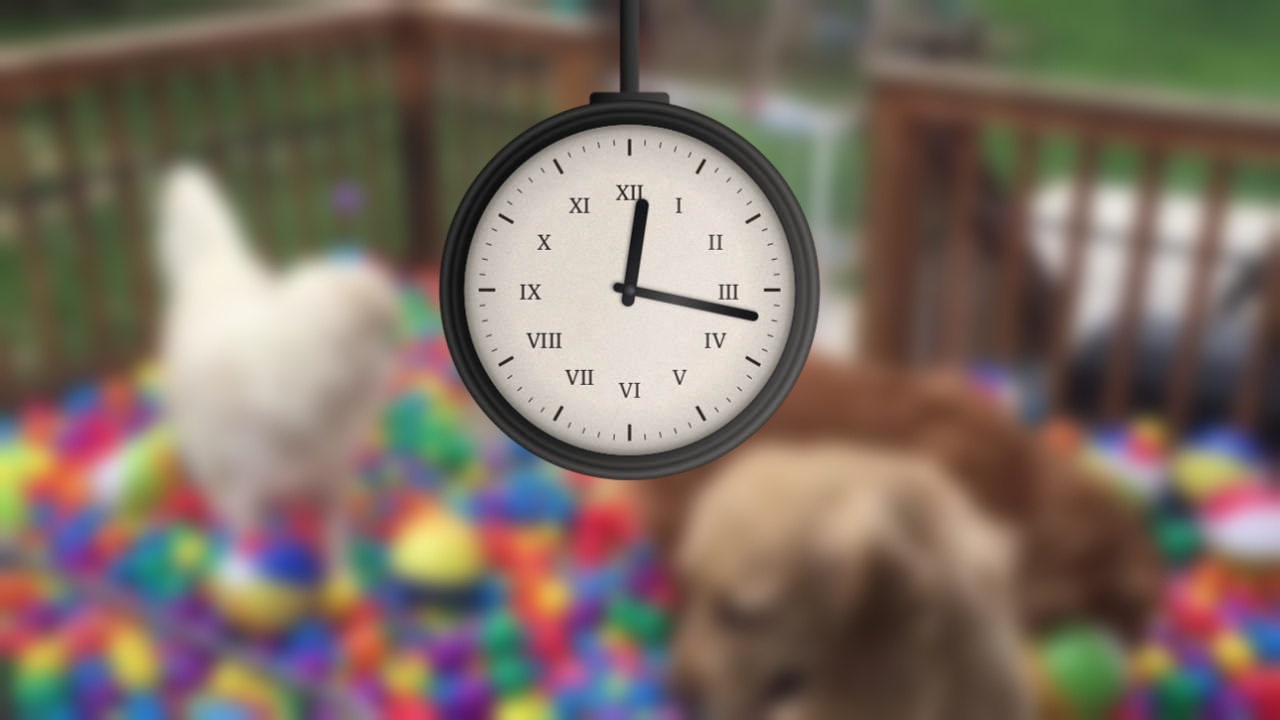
h=12 m=17
